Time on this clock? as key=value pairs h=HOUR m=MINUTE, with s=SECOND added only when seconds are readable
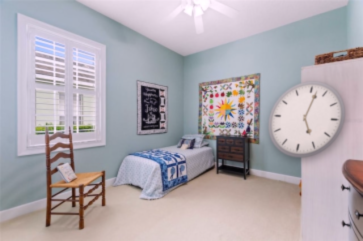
h=5 m=2
